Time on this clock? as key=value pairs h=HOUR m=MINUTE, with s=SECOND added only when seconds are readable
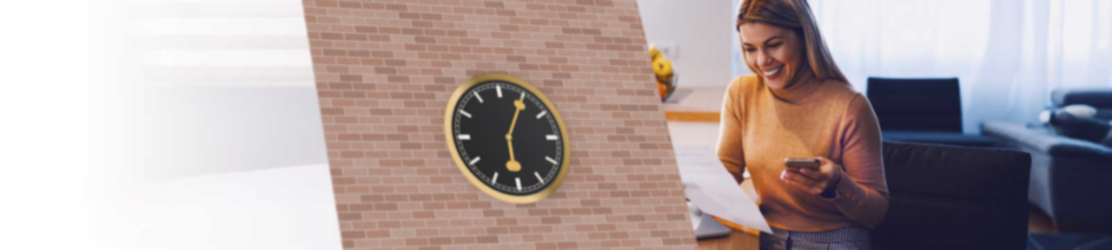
h=6 m=5
